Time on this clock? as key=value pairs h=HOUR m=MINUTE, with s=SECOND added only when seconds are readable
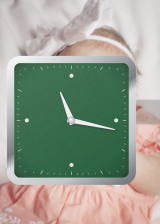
h=11 m=17
